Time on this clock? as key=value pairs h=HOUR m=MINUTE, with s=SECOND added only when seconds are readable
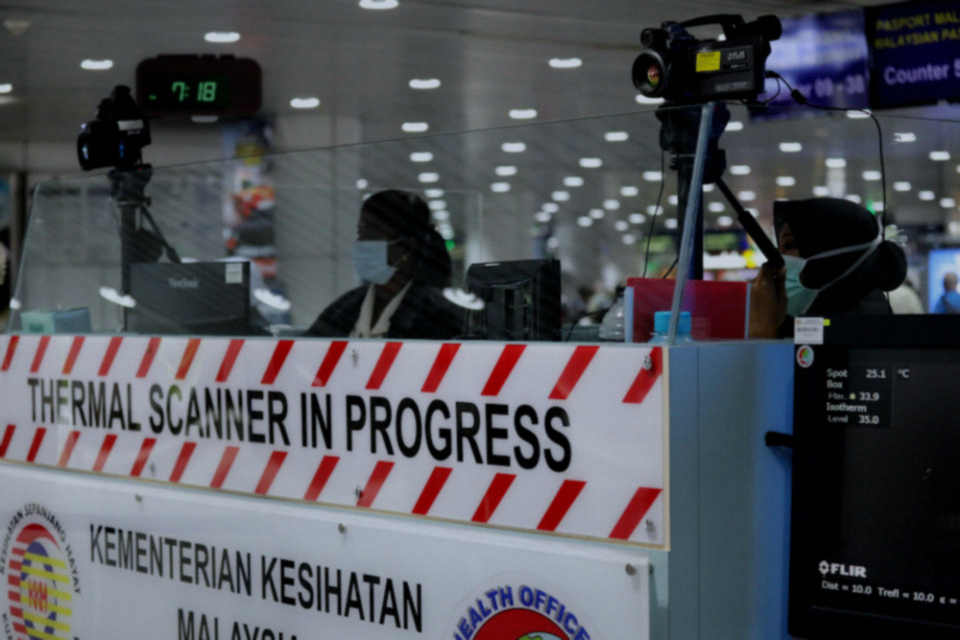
h=7 m=18
